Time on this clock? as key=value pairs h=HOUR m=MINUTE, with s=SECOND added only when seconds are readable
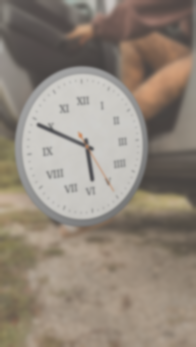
h=5 m=49 s=25
